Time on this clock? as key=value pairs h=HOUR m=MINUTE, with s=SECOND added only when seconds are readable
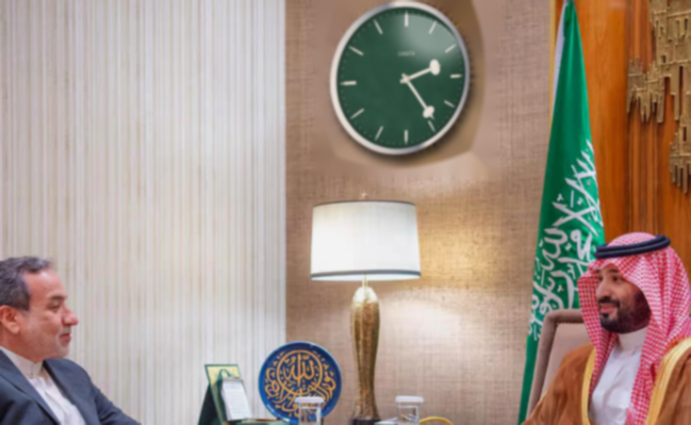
h=2 m=24
